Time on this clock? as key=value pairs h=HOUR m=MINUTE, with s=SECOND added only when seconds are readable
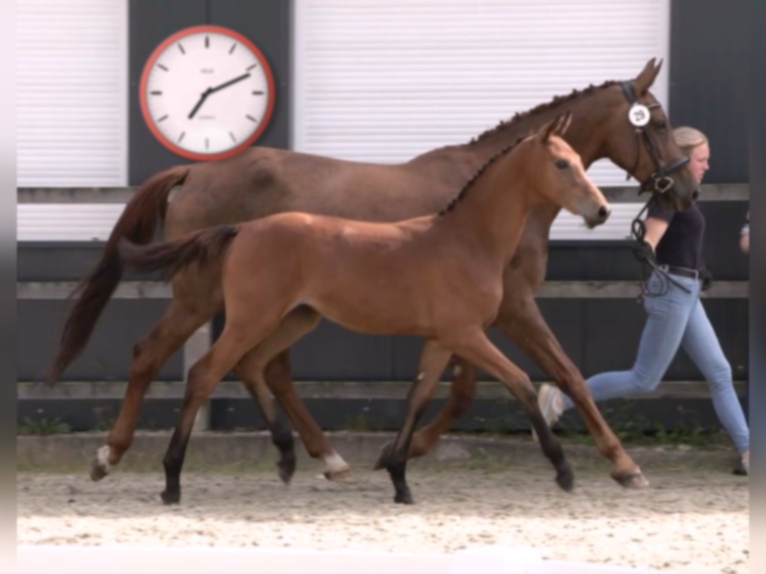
h=7 m=11
